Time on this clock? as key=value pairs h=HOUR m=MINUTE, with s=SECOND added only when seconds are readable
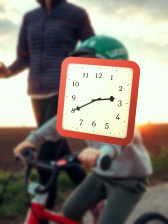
h=2 m=40
